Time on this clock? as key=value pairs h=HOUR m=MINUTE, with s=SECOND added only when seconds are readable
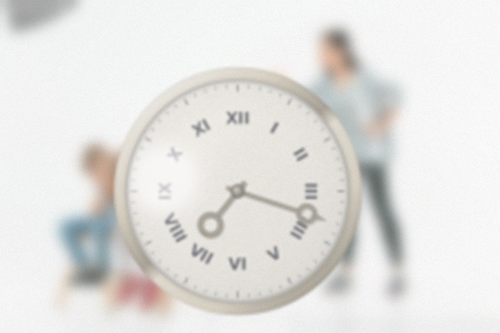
h=7 m=18
